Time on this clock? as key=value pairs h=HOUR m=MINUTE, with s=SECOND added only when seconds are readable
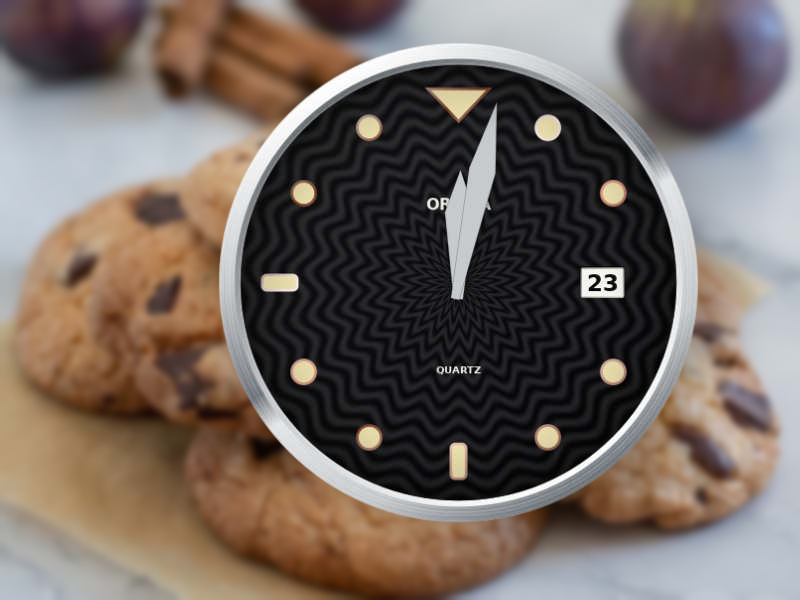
h=12 m=2
